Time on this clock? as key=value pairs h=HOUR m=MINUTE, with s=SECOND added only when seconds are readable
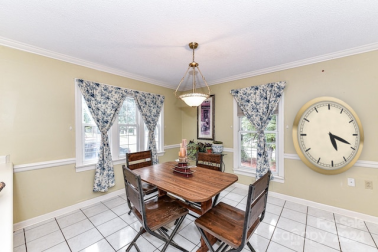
h=5 m=19
